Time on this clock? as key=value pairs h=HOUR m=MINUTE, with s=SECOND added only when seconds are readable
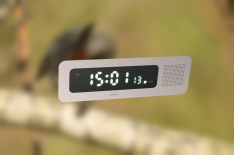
h=15 m=1 s=13
